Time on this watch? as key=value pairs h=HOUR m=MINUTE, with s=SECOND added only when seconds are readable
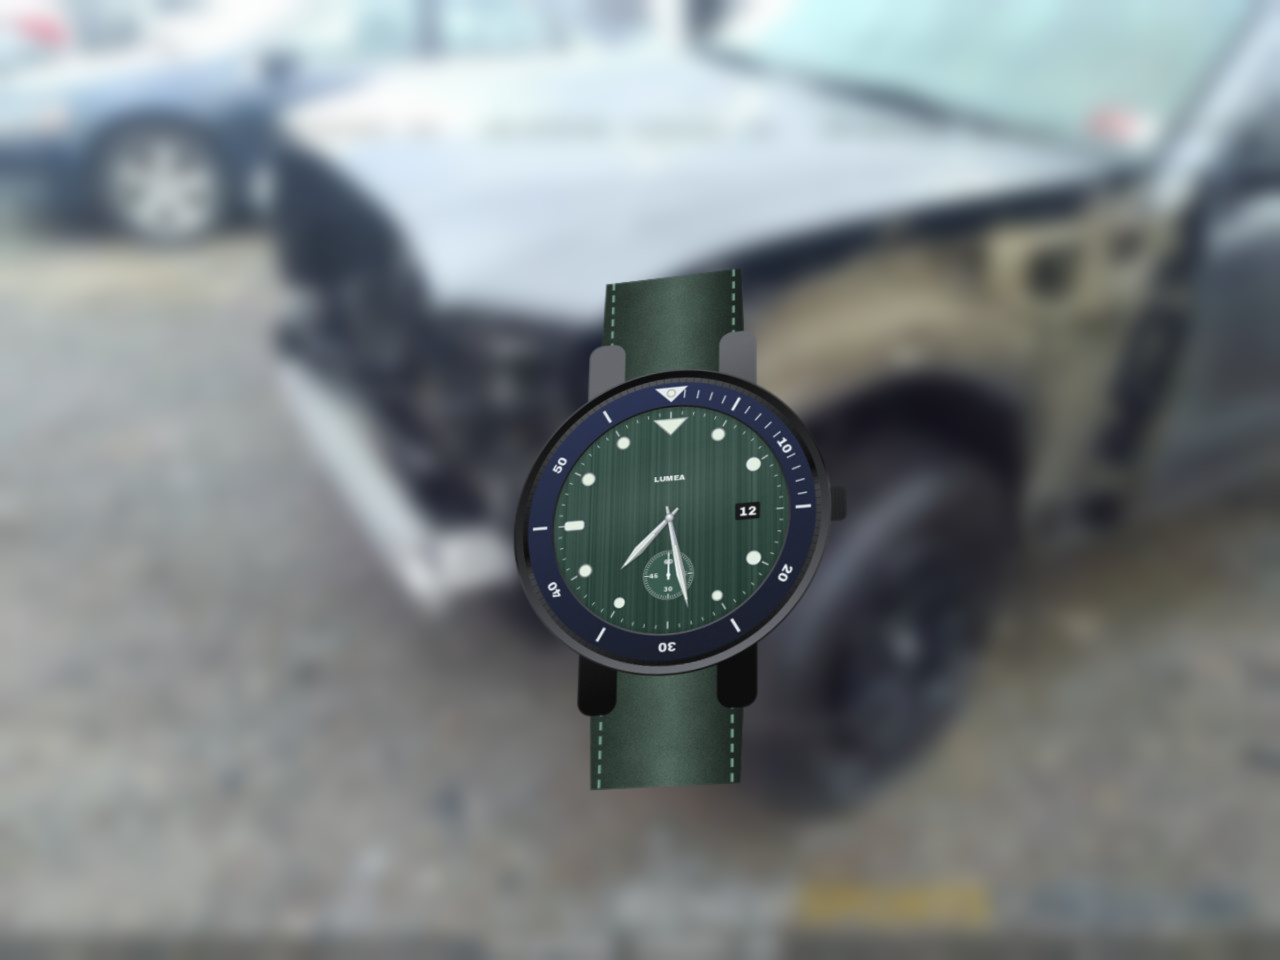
h=7 m=28
